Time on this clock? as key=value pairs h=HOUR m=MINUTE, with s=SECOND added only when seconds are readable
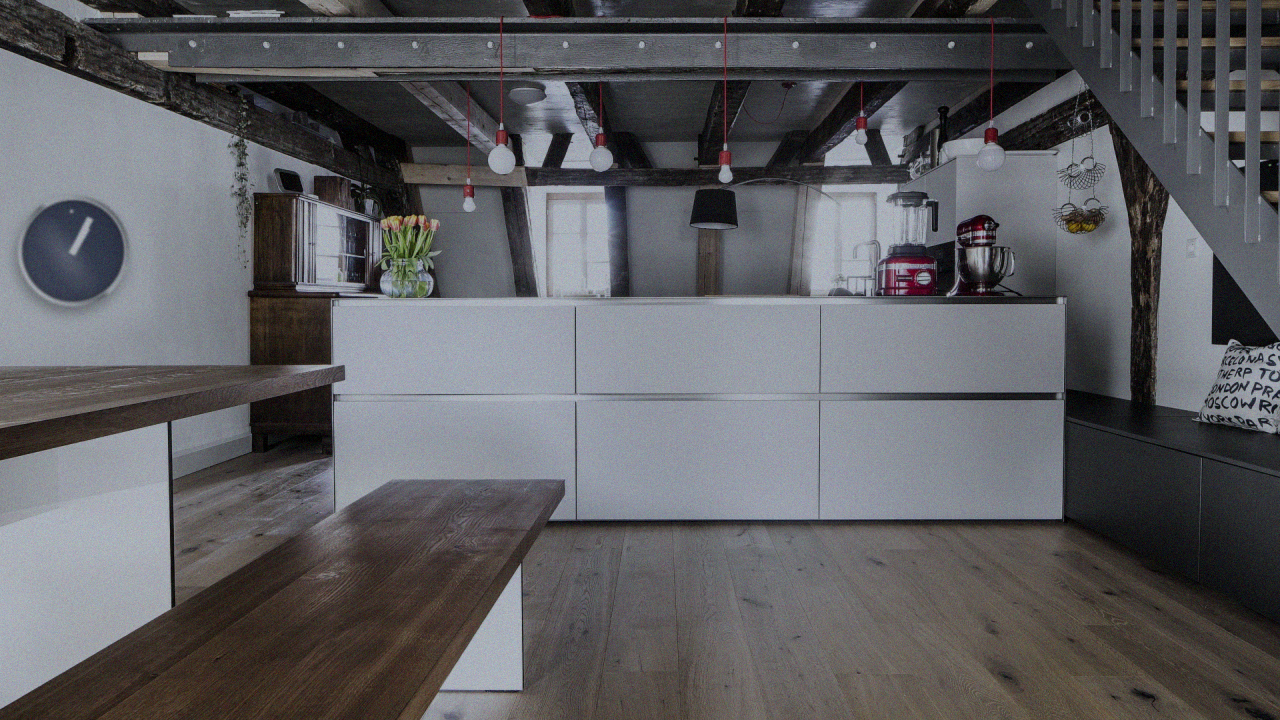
h=1 m=5
